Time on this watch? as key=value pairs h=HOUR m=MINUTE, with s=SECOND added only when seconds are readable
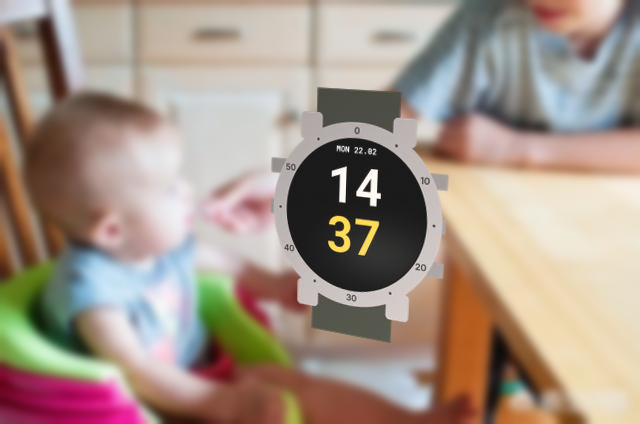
h=14 m=37
